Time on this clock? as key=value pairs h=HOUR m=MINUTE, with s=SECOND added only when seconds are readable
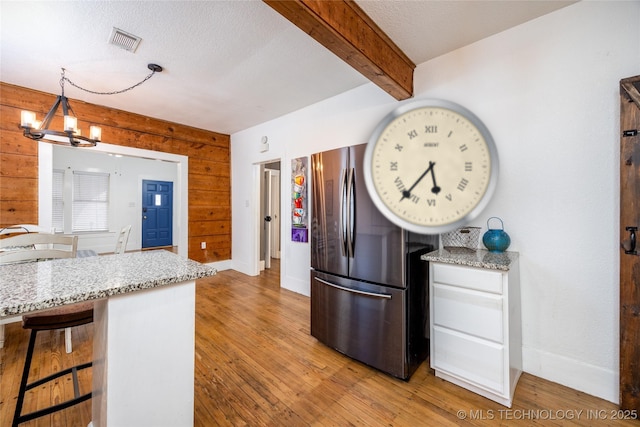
h=5 m=37
